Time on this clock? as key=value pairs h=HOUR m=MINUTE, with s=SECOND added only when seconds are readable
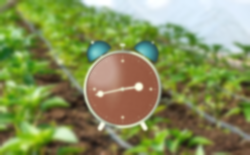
h=2 m=43
